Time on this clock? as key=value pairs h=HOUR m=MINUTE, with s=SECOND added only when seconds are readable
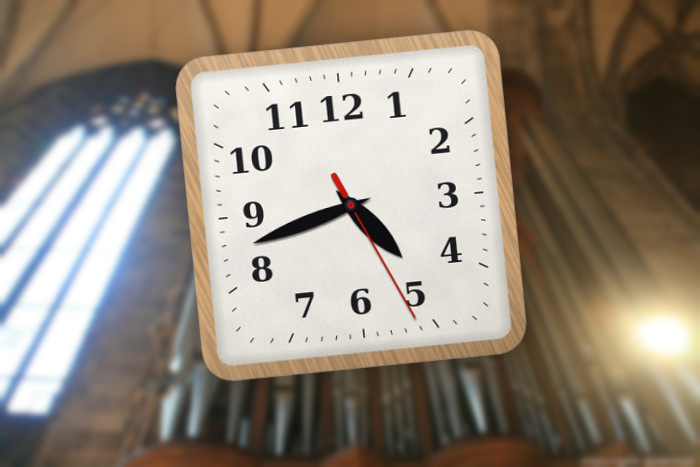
h=4 m=42 s=26
